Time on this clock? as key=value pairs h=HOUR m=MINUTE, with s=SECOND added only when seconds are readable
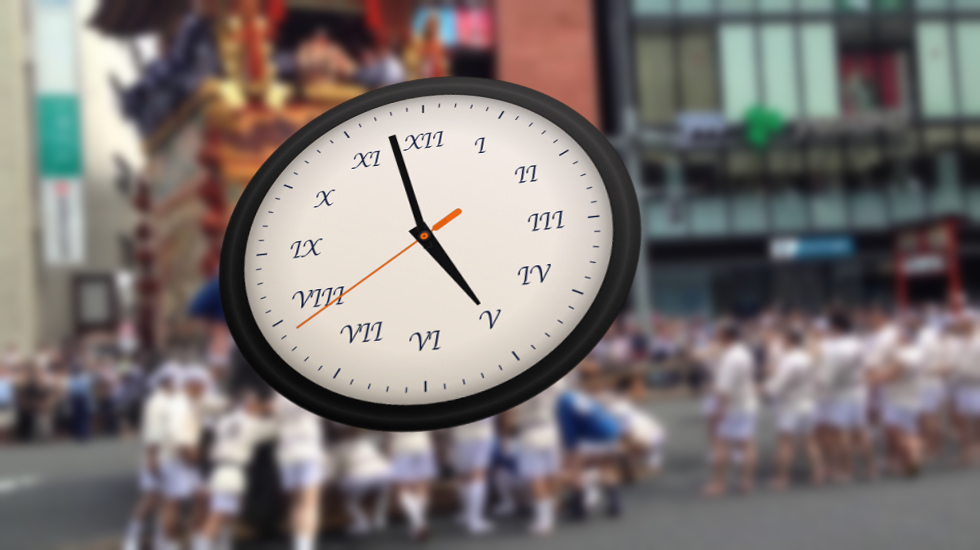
h=4 m=57 s=39
